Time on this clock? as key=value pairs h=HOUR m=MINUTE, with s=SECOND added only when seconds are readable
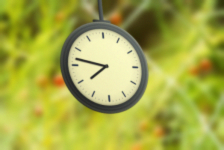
h=7 m=47
